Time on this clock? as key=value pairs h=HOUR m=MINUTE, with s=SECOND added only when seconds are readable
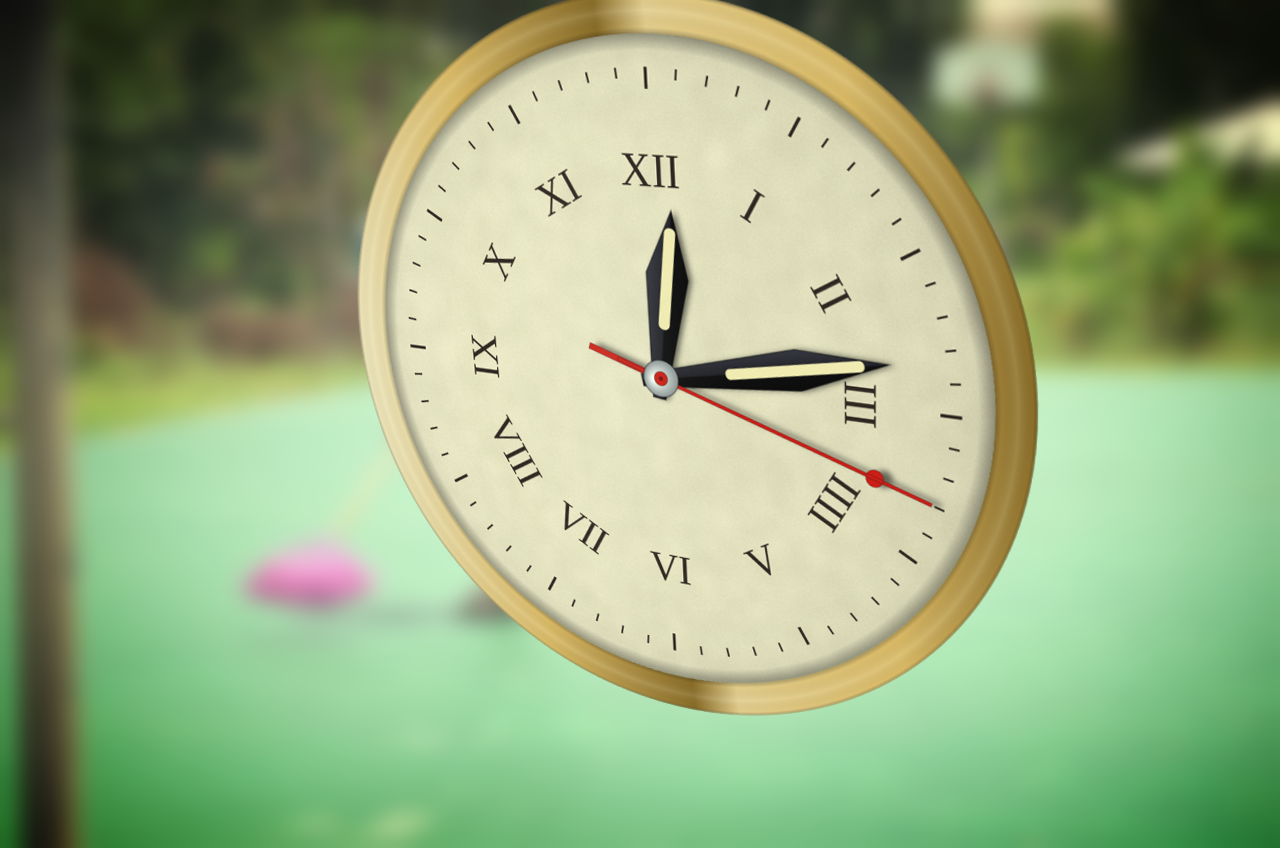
h=12 m=13 s=18
